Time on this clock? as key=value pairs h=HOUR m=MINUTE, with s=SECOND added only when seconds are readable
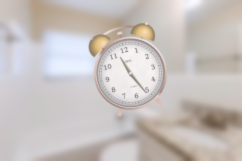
h=11 m=26
